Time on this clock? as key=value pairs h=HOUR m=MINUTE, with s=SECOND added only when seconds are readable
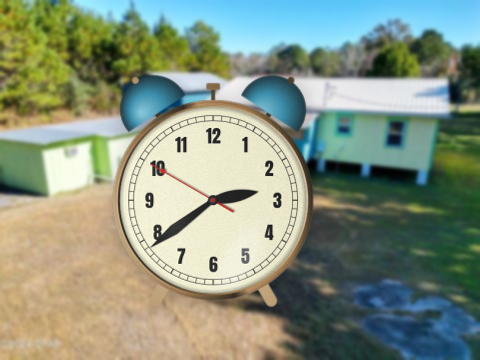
h=2 m=38 s=50
